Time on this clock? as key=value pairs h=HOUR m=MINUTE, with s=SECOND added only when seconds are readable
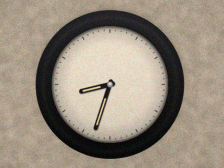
h=8 m=33
